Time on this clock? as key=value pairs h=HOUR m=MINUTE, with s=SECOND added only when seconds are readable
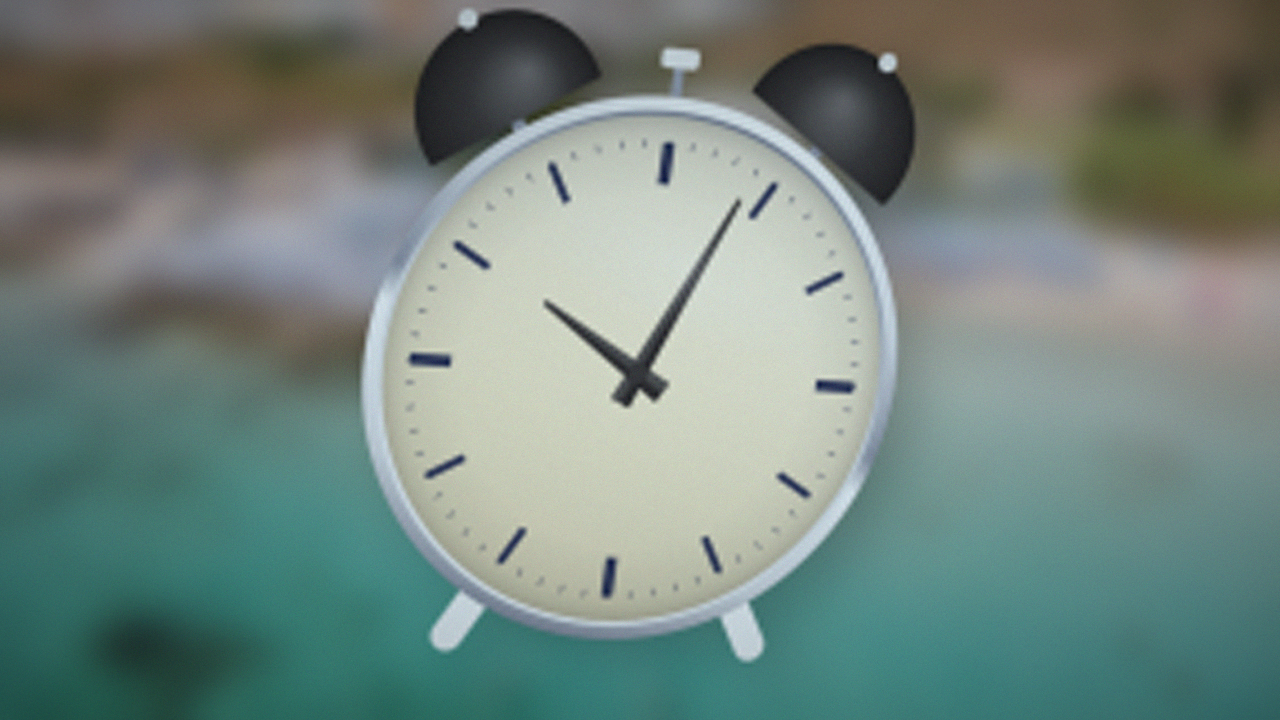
h=10 m=4
